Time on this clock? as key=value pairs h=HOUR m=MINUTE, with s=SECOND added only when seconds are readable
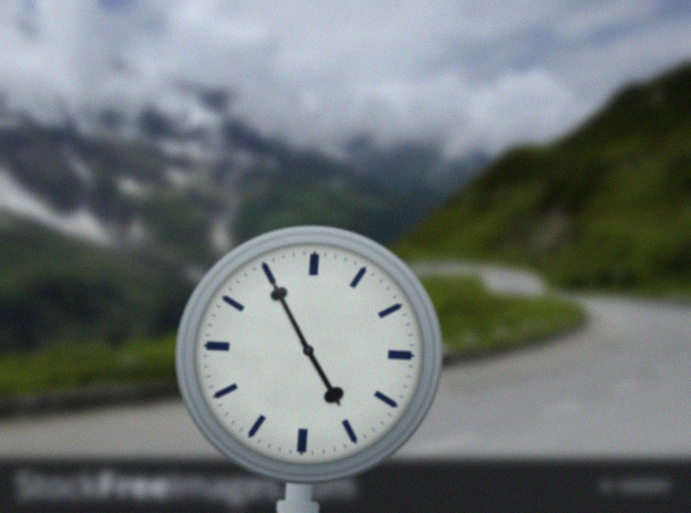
h=4 m=55
